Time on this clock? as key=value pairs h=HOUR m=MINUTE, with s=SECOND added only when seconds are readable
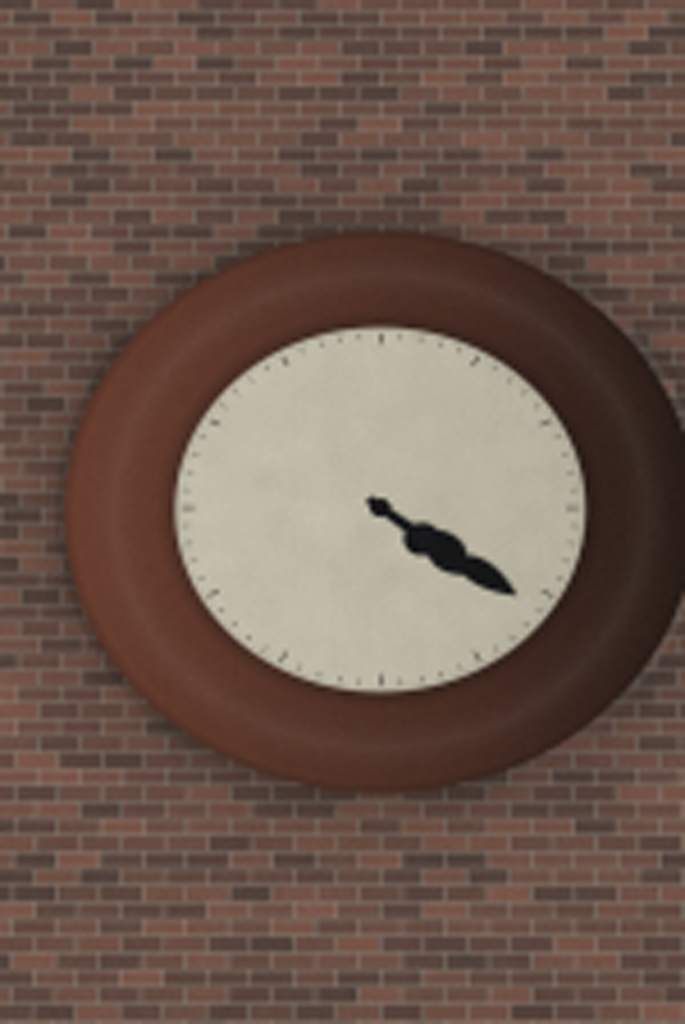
h=4 m=21
